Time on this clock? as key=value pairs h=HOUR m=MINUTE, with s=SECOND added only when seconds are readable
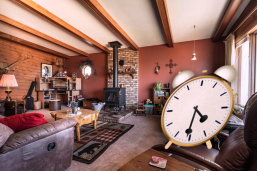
h=4 m=31
